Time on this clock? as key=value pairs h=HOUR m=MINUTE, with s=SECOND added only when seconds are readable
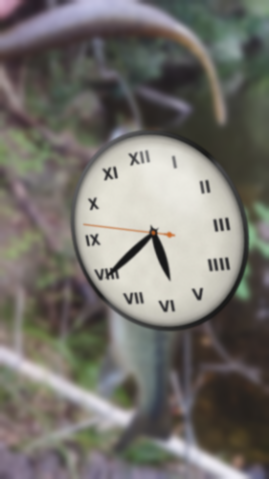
h=5 m=39 s=47
